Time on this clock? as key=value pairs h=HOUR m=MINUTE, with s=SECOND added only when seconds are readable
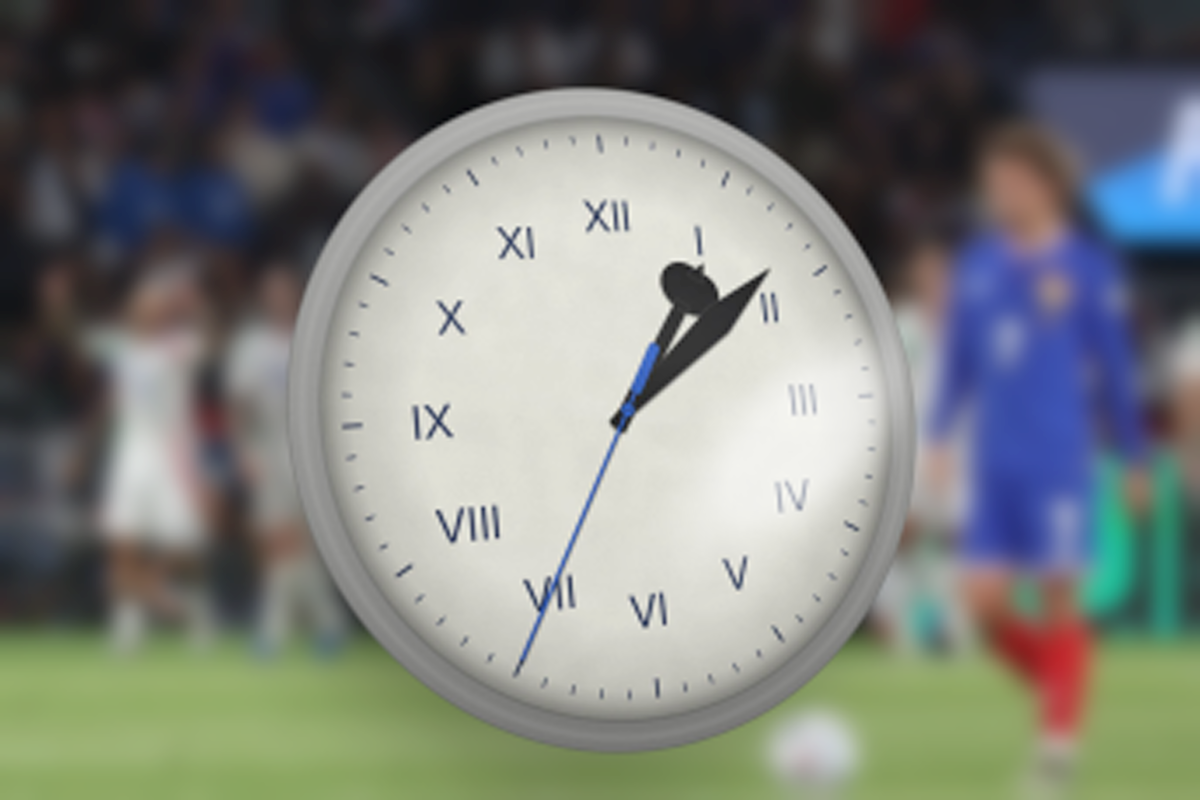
h=1 m=8 s=35
